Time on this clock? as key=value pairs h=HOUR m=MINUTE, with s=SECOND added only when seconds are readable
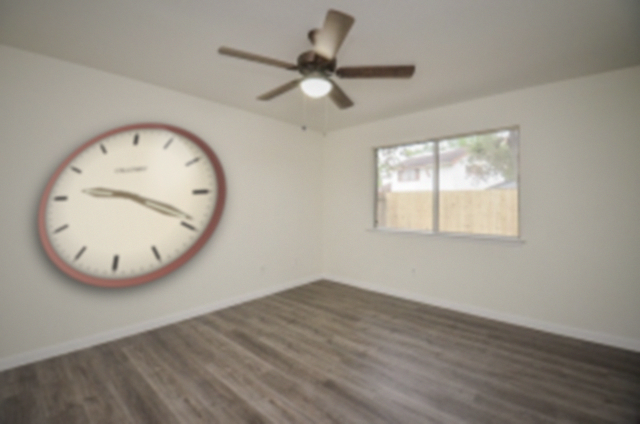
h=9 m=19
